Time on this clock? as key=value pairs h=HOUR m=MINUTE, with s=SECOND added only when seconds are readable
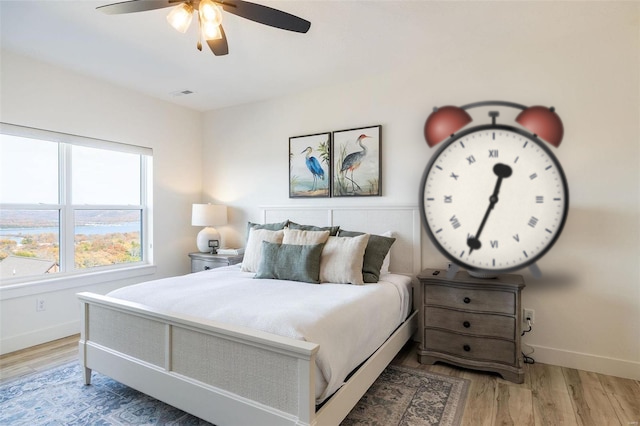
h=12 m=34
